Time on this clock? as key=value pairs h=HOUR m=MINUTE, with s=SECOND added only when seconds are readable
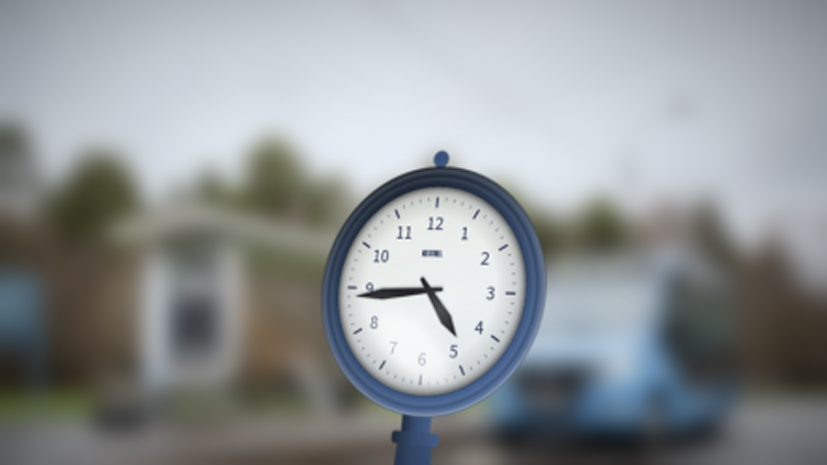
h=4 m=44
